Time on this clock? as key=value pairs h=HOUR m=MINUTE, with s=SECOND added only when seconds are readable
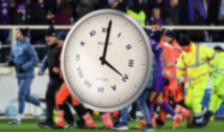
h=4 m=1
